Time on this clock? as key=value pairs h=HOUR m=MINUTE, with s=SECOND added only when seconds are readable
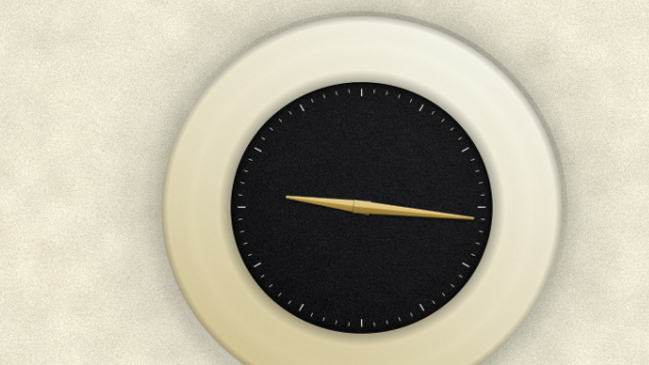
h=9 m=16
